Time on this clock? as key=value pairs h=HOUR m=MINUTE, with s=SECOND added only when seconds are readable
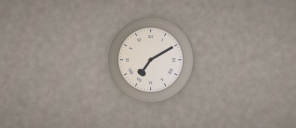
h=7 m=10
